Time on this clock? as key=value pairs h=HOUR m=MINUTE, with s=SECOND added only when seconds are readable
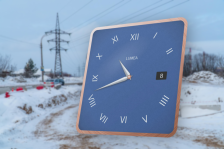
h=10 m=42
